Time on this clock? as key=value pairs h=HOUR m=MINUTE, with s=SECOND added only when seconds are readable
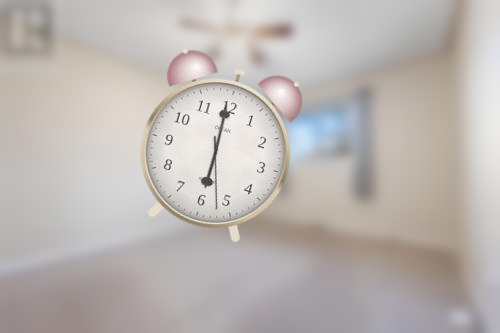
h=5 m=59 s=27
